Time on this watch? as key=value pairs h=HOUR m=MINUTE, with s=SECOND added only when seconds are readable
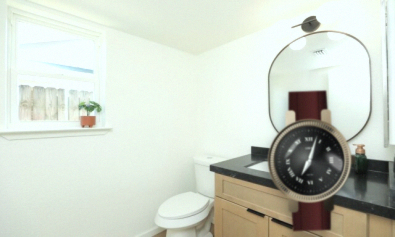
h=7 m=3
